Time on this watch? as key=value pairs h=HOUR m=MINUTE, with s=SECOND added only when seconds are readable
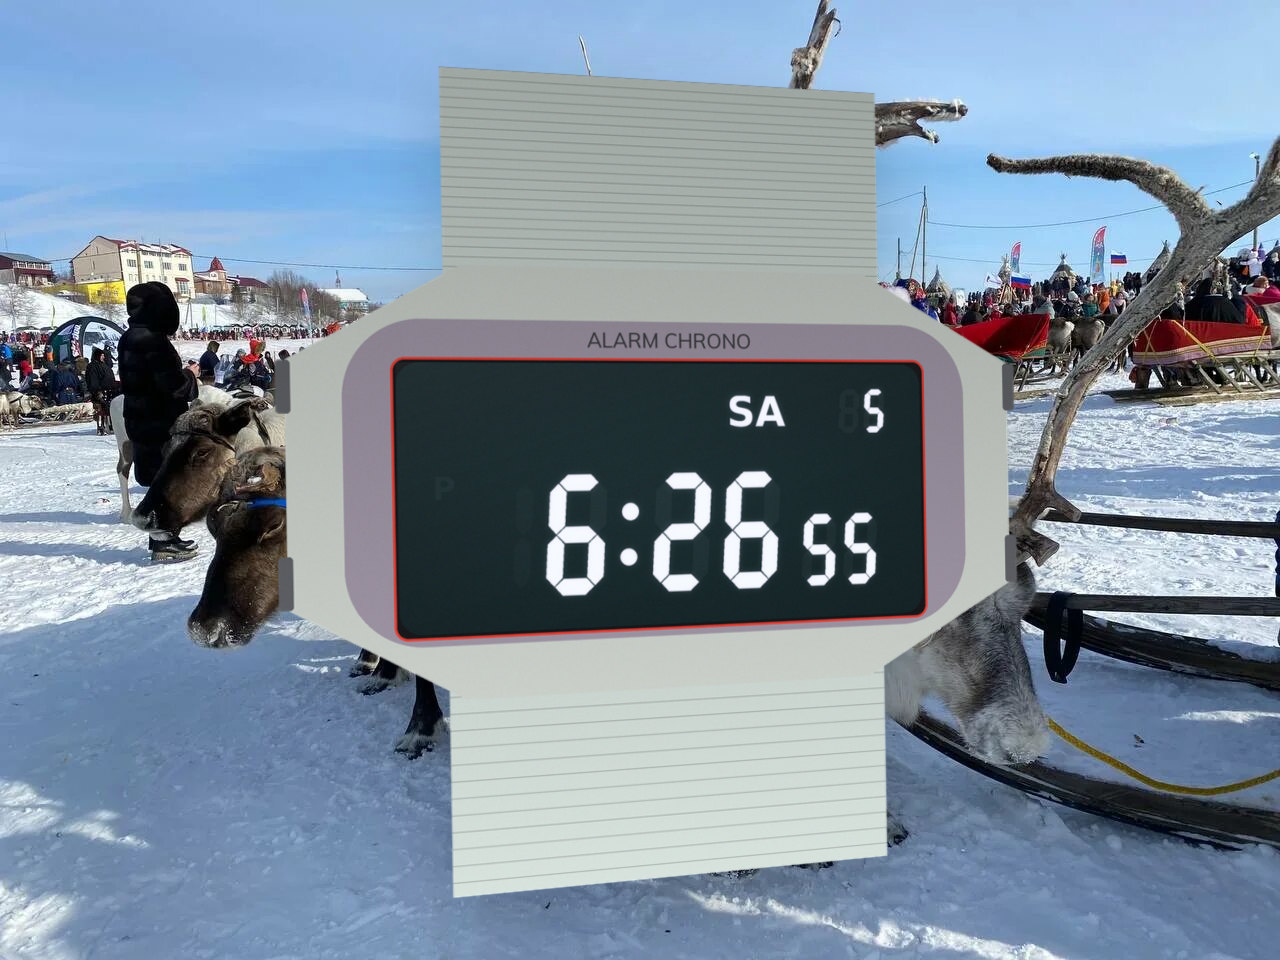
h=6 m=26 s=55
